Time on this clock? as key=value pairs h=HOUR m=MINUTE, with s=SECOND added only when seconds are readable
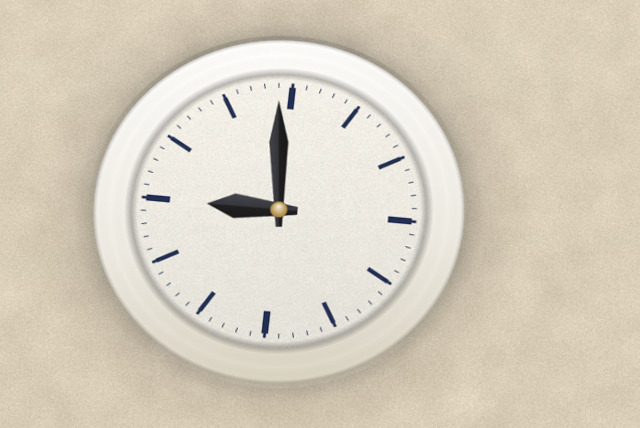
h=8 m=59
